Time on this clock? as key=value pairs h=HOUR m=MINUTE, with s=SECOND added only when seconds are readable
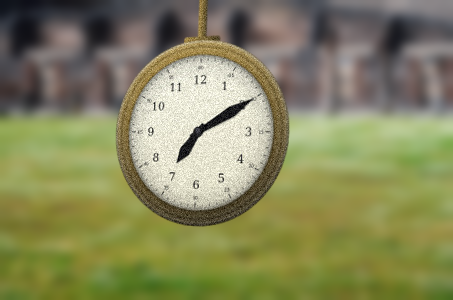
h=7 m=10
